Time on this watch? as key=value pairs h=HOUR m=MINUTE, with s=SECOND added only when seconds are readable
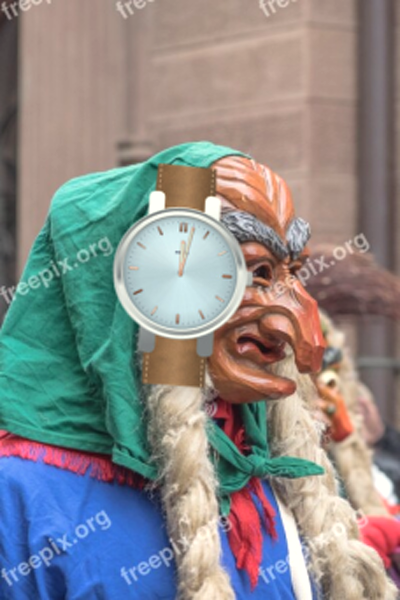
h=12 m=2
